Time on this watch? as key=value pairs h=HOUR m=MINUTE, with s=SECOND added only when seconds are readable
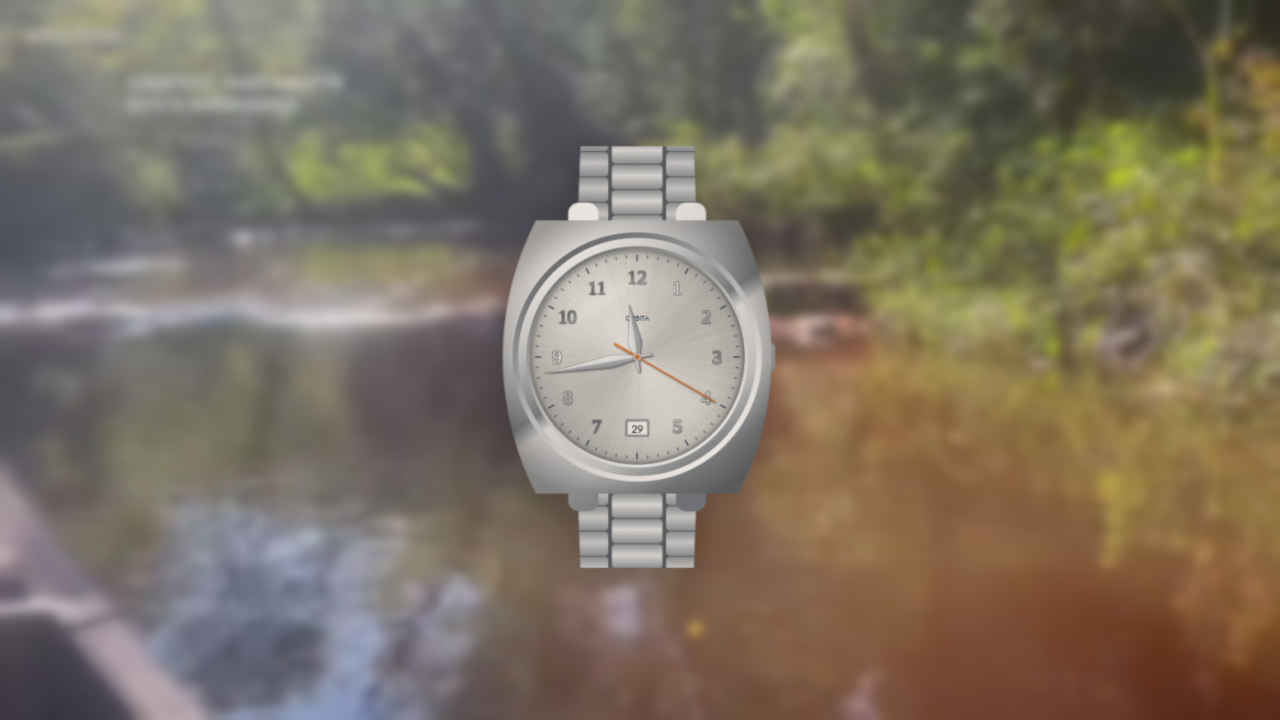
h=11 m=43 s=20
